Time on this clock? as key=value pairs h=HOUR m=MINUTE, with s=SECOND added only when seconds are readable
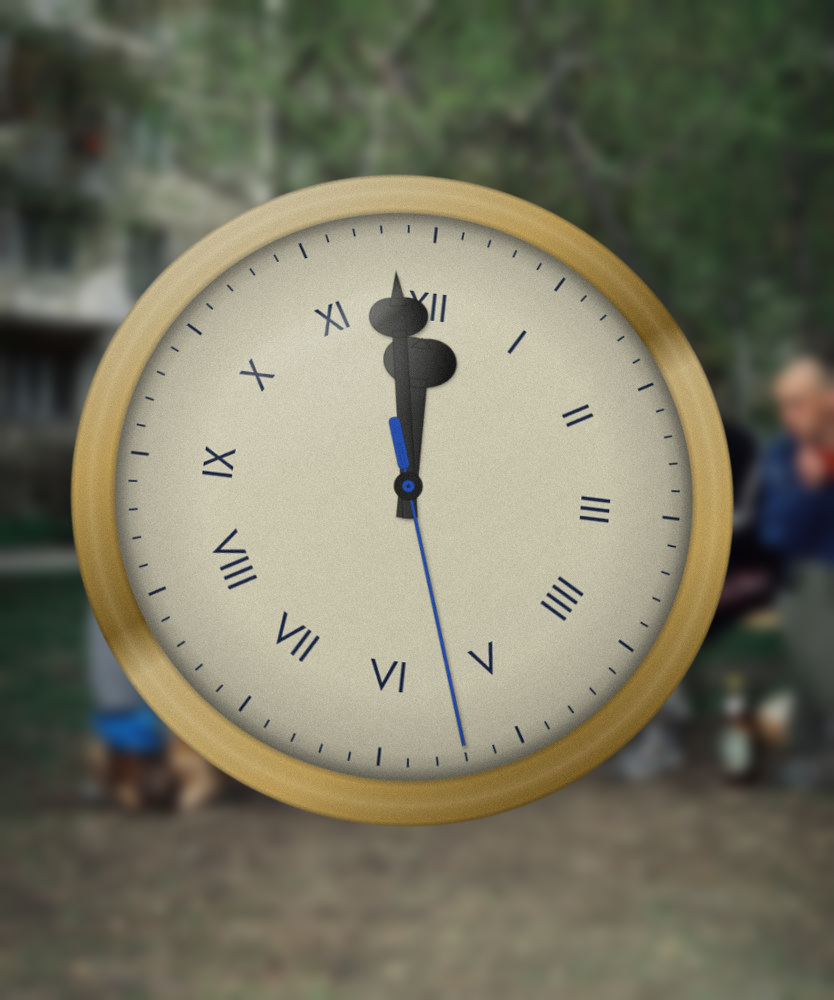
h=11 m=58 s=27
